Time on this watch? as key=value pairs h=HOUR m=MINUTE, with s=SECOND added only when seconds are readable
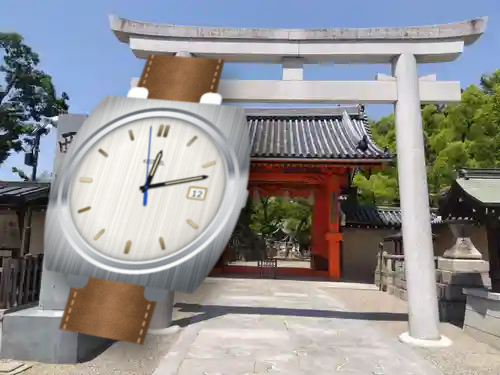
h=12 m=11 s=58
